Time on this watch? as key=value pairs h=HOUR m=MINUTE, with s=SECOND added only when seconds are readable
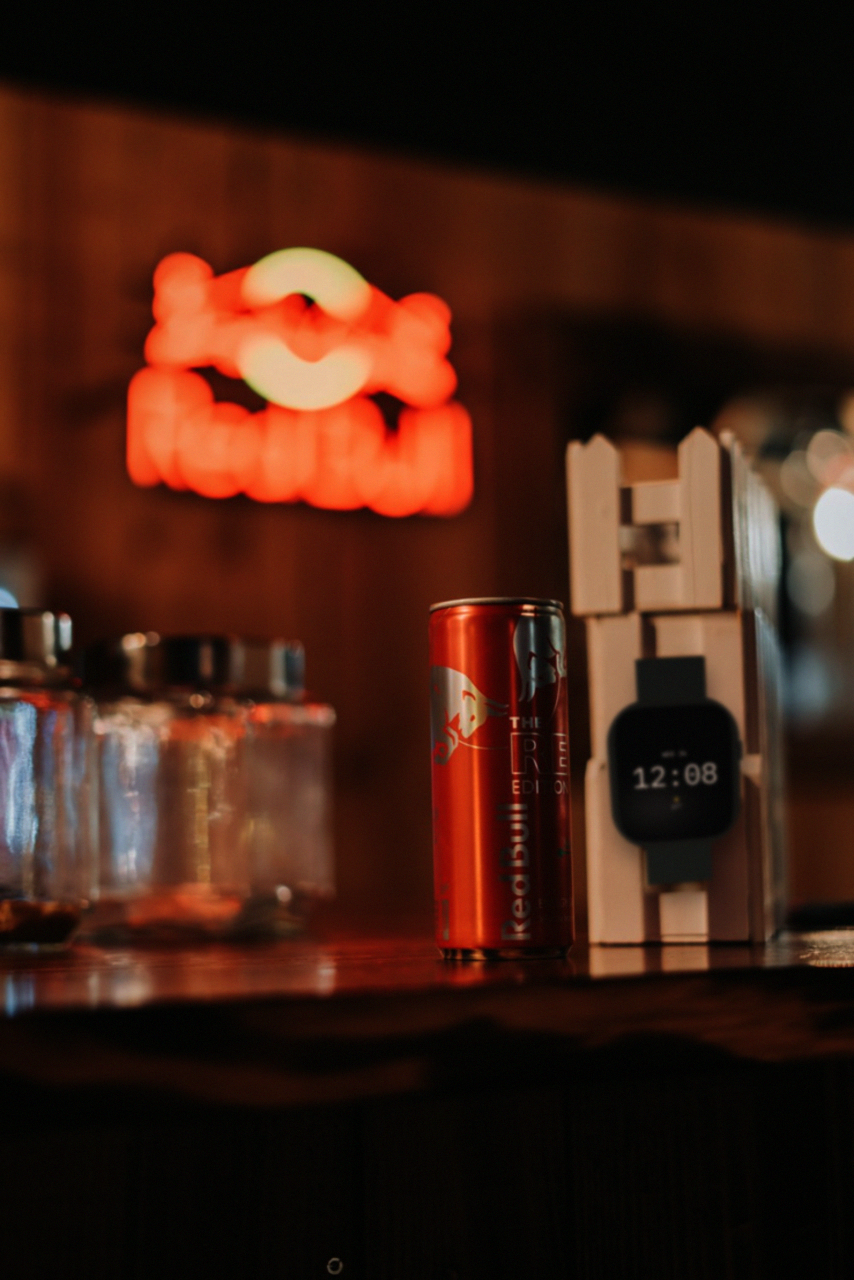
h=12 m=8
